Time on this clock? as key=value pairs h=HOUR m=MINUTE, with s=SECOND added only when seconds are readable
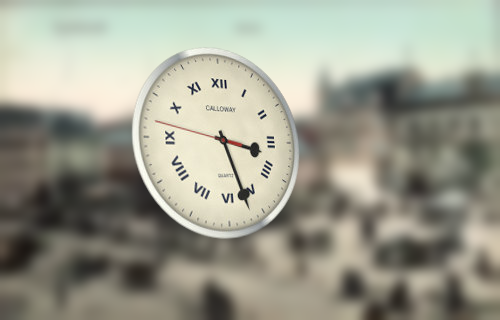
h=3 m=26 s=47
